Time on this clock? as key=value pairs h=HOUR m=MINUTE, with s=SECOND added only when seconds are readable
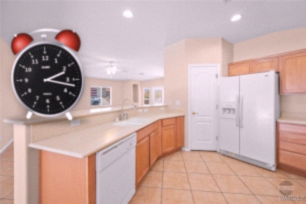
h=2 m=17
